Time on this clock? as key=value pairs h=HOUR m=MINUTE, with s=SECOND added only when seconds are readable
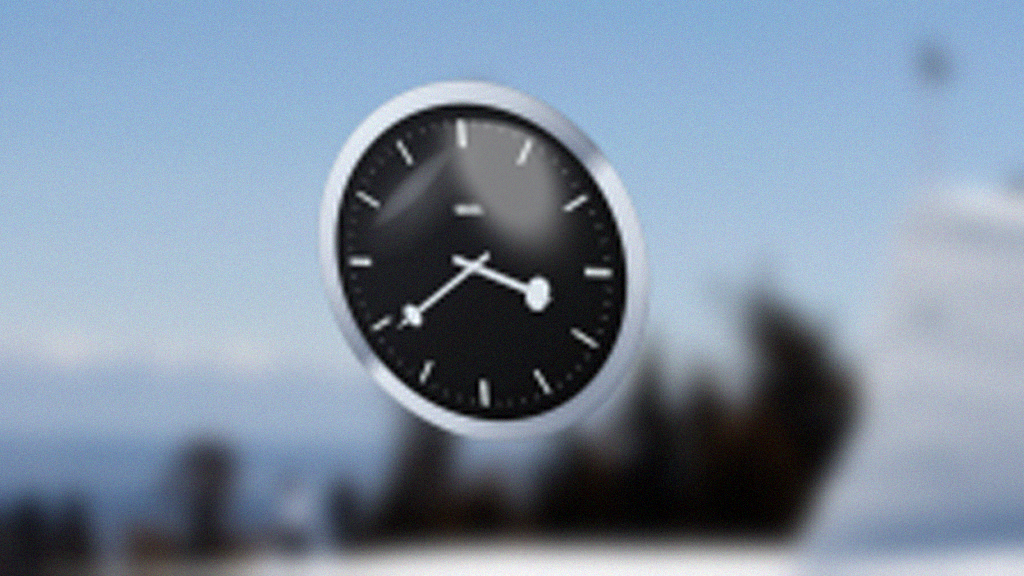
h=3 m=39
